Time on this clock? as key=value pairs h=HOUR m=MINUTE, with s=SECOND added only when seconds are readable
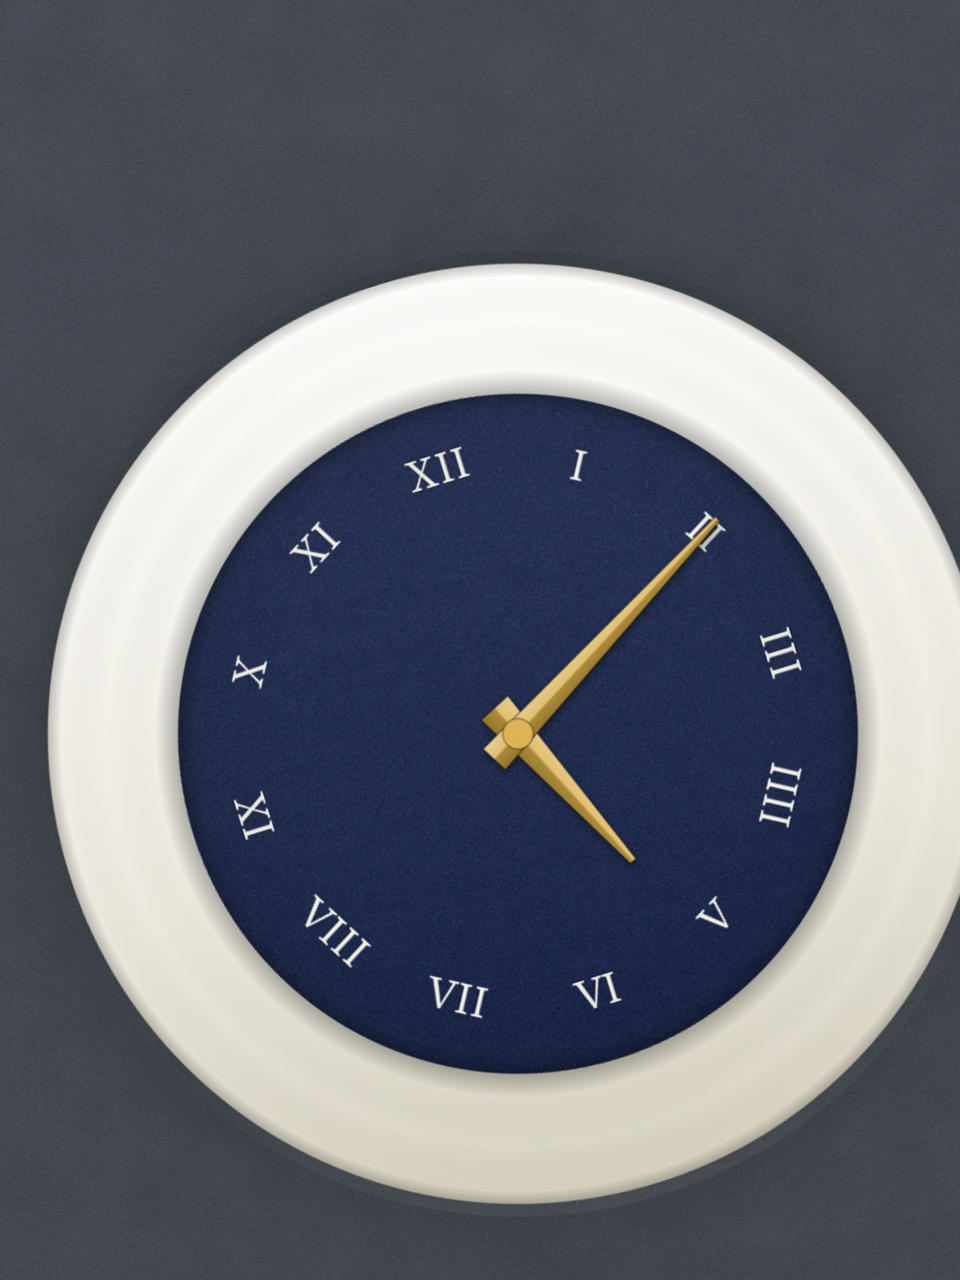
h=5 m=10
